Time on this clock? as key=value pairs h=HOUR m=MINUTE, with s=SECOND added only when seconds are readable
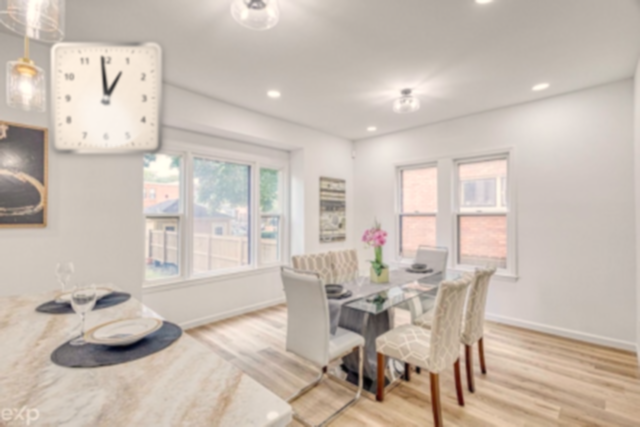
h=12 m=59
